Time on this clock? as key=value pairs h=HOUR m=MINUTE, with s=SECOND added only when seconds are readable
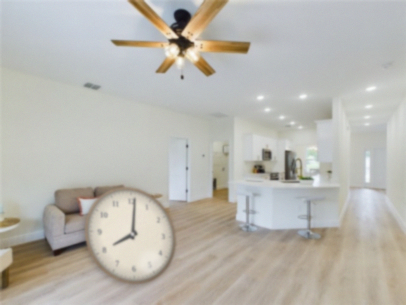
h=8 m=1
